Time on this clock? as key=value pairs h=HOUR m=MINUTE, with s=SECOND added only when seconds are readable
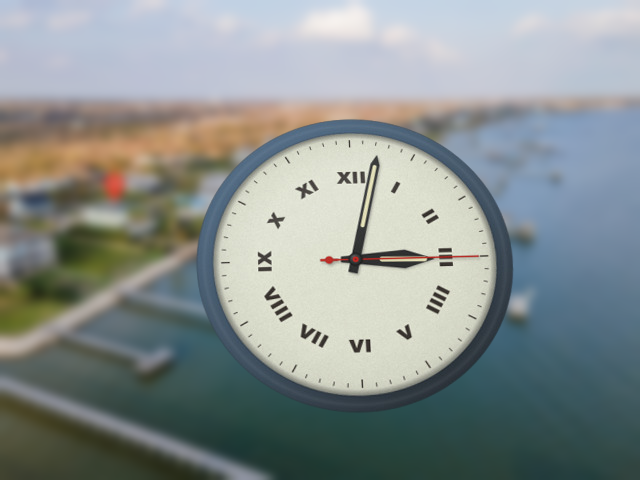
h=3 m=2 s=15
